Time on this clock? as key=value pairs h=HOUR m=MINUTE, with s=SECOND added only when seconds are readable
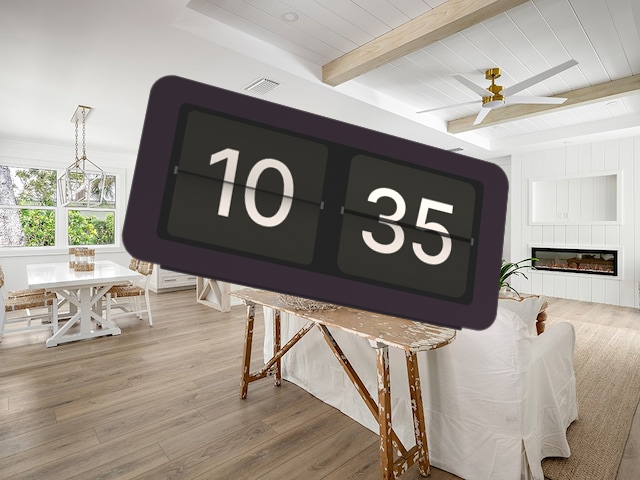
h=10 m=35
